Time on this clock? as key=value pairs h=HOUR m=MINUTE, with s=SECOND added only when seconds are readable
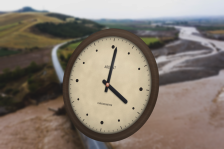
h=4 m=1
